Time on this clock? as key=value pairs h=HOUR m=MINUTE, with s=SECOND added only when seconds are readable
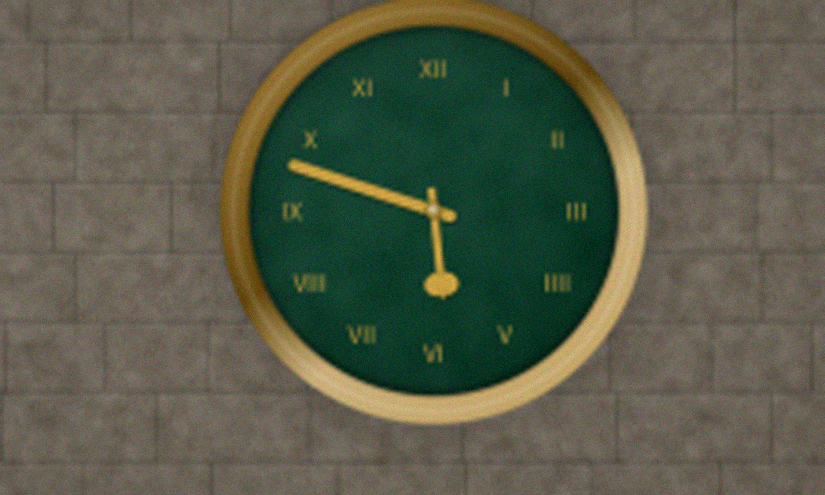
h=5 m=48
